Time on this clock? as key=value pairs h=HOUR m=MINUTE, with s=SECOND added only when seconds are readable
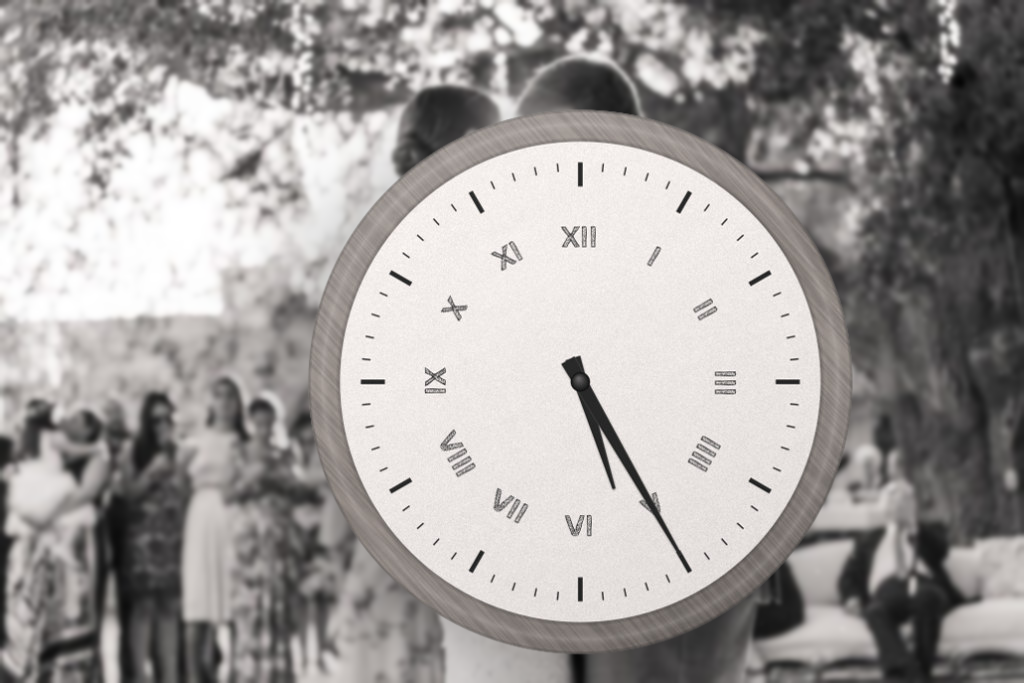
h=5 m=25
